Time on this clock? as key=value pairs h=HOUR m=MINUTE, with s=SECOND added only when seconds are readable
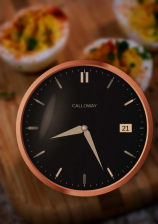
h=8 m=26
